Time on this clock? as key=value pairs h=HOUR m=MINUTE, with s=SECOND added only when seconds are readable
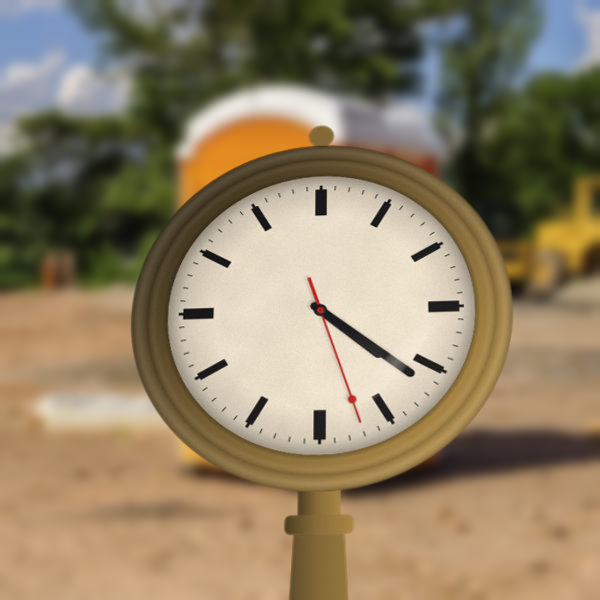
h=4 m=21 s=27
